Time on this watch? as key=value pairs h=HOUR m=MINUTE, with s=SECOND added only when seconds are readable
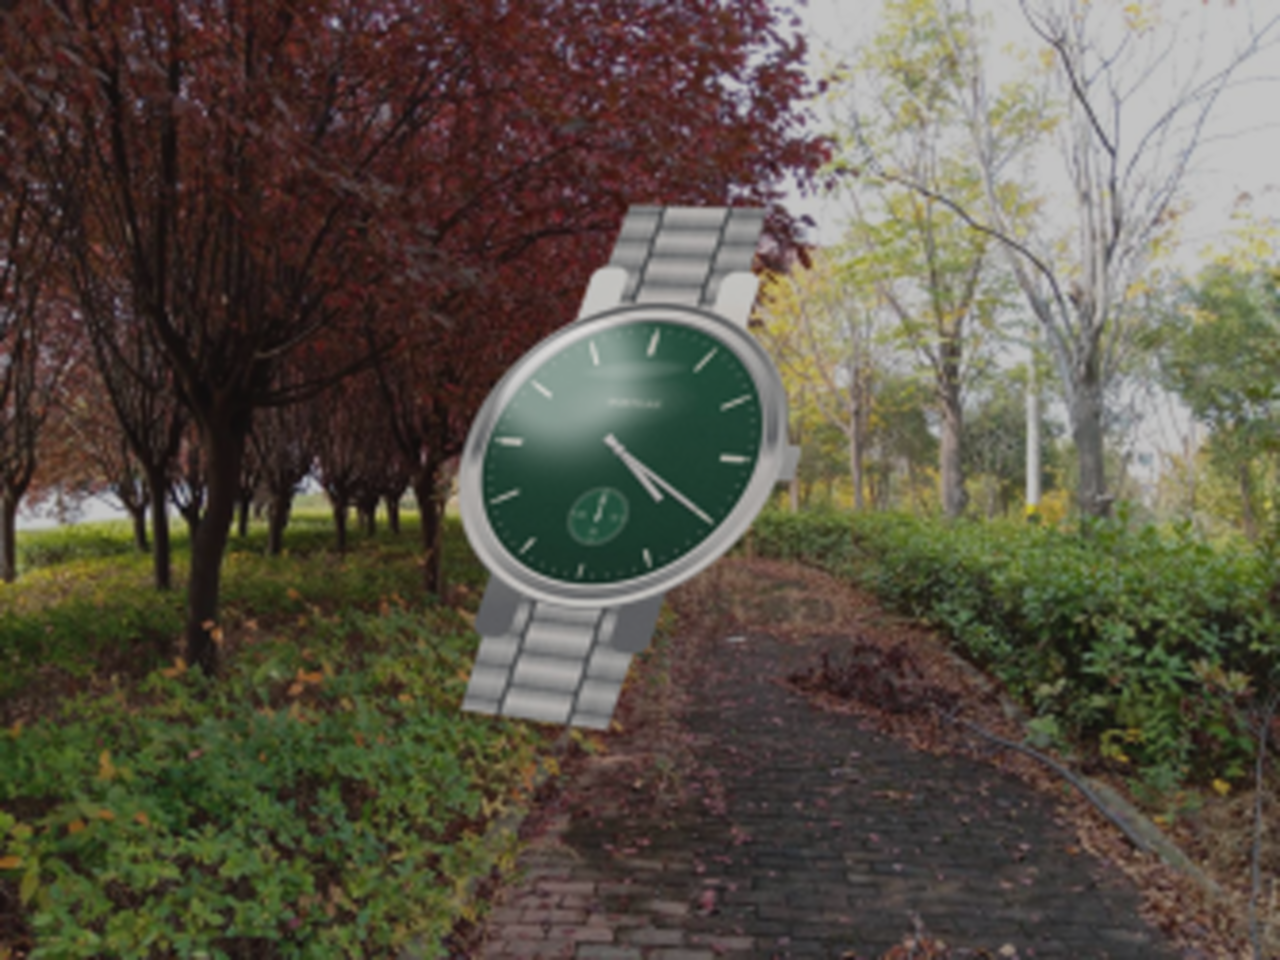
h=4 m=20
